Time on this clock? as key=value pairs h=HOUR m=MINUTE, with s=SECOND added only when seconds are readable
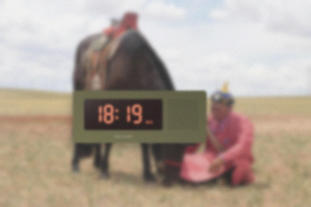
h=18 m=19
